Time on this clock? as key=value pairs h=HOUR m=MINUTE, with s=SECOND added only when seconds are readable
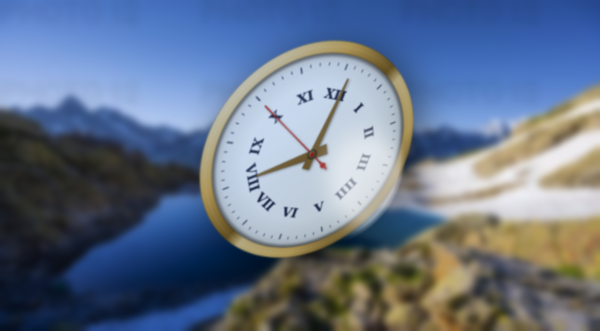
h=8 m=0 s=50
